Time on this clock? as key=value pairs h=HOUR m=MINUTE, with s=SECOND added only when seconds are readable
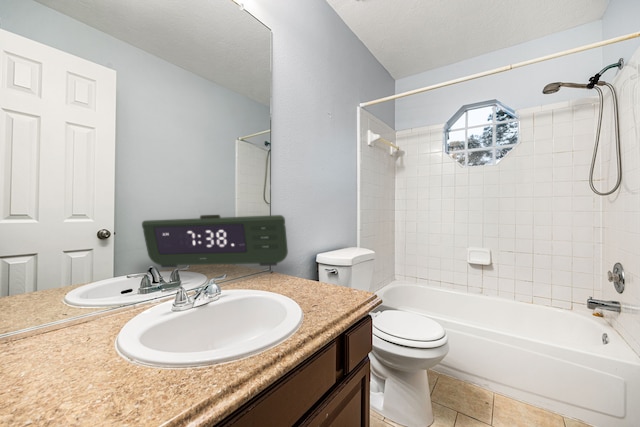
h=7 m=38
